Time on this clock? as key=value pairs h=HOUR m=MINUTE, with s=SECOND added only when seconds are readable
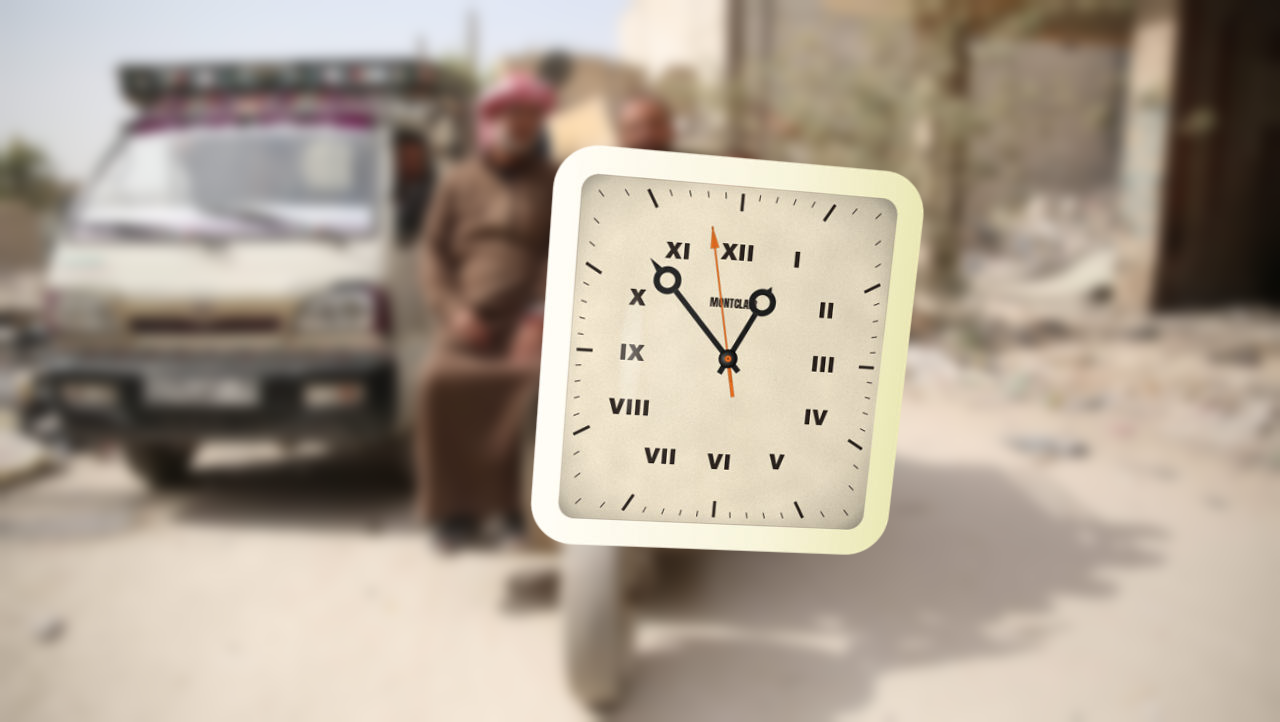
h=12 m=52 s=58
